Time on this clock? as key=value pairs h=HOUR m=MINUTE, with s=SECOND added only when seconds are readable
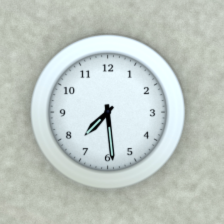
h=7 m=29
